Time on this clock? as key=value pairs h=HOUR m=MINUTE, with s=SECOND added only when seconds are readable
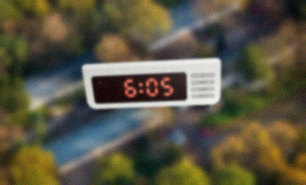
h=6 m=5
